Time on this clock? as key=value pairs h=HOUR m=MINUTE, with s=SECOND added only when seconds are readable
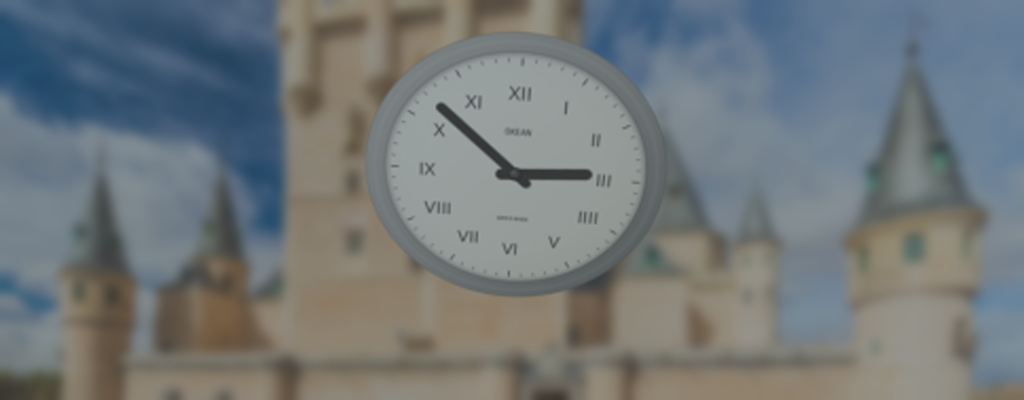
h=2 m=52
